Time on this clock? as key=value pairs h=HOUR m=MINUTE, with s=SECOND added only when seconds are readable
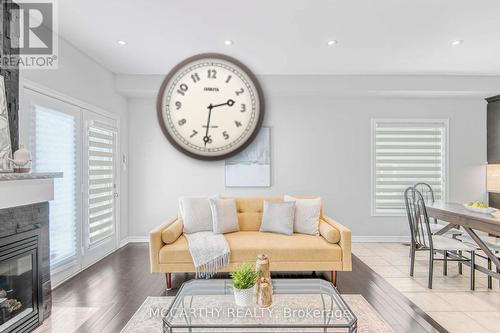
h=2 m=31
